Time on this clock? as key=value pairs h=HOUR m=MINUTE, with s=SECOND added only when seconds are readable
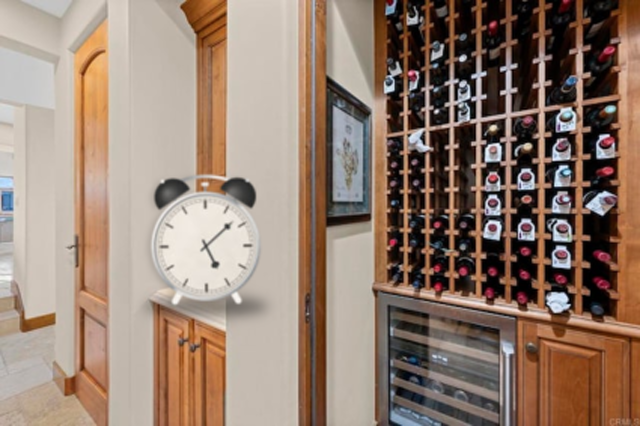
h=5 m=8
